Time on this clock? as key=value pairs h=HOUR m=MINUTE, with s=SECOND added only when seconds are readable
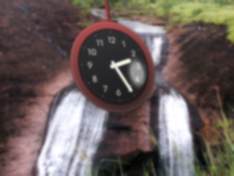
h=2 m=25
